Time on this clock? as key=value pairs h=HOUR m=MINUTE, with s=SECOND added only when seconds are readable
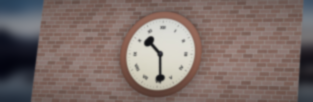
h=10 m=29
